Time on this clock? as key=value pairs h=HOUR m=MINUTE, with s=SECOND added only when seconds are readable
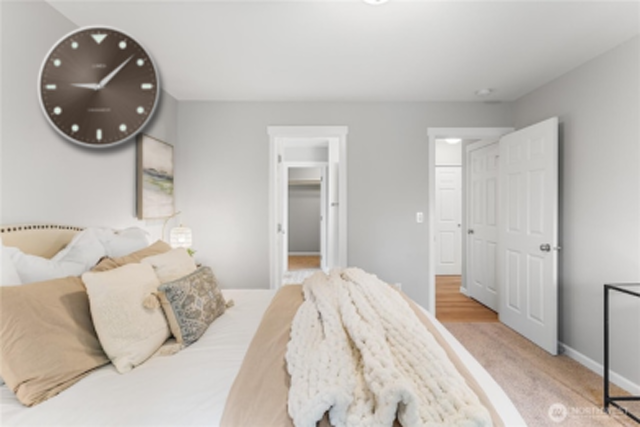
h=9 m=8
